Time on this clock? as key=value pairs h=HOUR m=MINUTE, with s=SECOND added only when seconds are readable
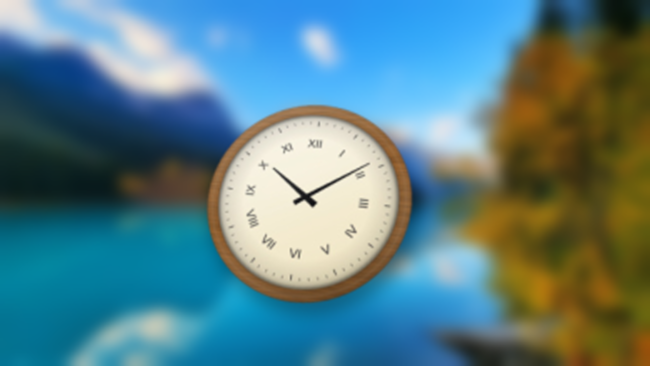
h=10 m=9
